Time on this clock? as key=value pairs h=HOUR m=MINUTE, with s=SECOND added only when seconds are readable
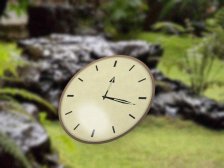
h=12 m=17
